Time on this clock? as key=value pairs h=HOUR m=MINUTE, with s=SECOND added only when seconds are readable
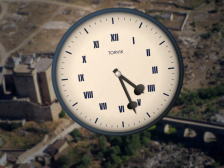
h=4 m=27
